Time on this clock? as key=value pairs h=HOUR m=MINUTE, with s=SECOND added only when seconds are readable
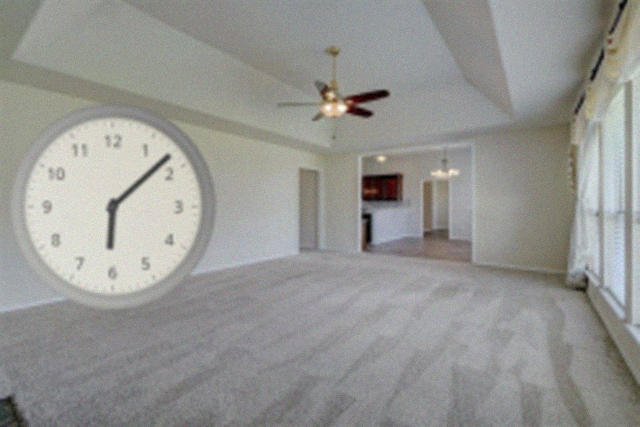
h=6 m=8
